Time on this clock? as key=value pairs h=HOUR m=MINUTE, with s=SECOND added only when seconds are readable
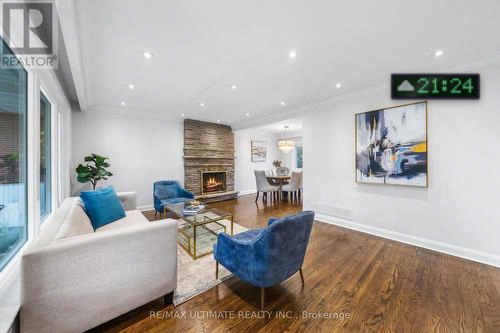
h=21 m=24
